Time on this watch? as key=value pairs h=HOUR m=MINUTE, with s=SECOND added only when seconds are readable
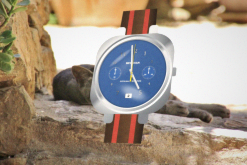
h=4 m=59
